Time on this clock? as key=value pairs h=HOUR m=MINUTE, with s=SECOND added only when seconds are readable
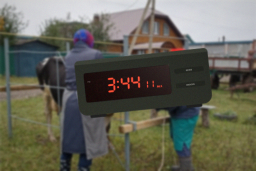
h=3 m=44 s=11
